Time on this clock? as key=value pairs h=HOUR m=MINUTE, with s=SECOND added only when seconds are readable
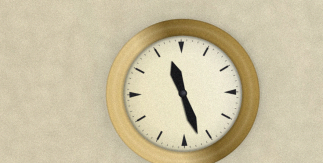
h=11 m=27
